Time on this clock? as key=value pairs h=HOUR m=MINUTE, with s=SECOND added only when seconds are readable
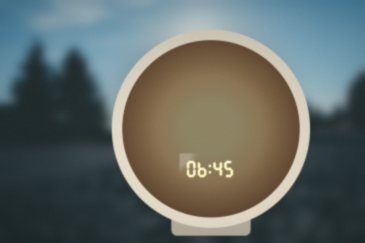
h=6 m=45
